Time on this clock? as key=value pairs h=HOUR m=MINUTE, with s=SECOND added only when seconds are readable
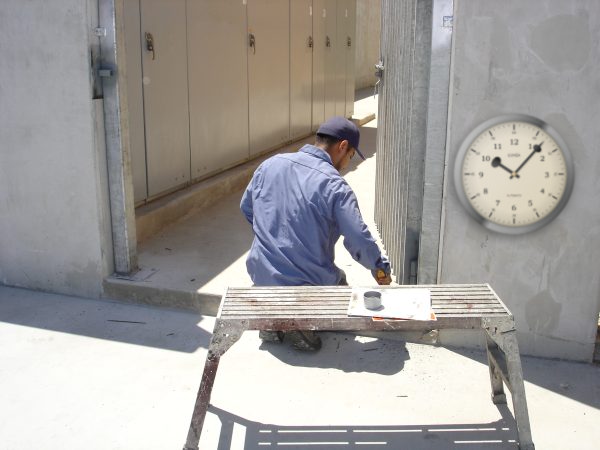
h=10 m=7
